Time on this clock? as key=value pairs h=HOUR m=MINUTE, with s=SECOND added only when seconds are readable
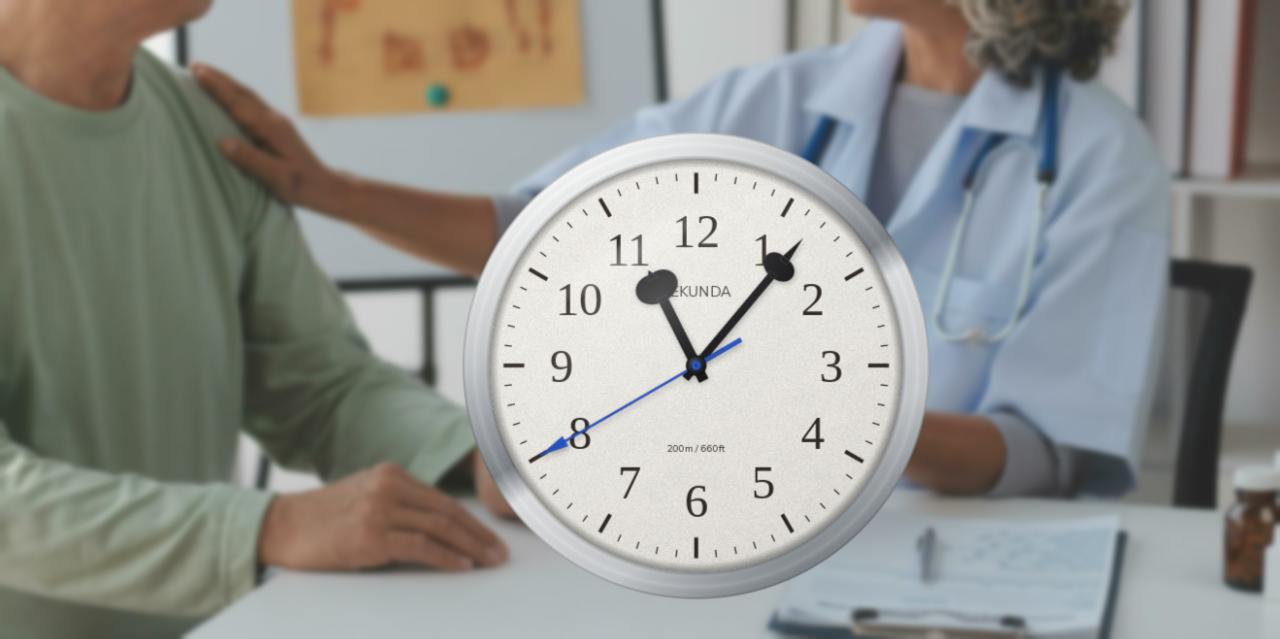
h=11 m=6 s=40
